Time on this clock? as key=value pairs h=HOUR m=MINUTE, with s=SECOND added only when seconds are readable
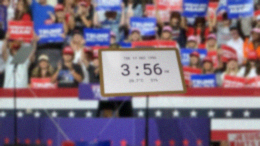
h=3 m=56
